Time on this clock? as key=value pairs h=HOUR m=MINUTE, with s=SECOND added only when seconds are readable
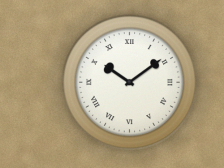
h=10 m=9
